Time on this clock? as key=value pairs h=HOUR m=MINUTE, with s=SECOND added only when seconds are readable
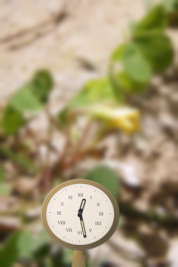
h=12 m=28
